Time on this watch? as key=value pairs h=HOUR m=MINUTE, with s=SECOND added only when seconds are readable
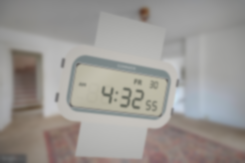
h=4 m=32
